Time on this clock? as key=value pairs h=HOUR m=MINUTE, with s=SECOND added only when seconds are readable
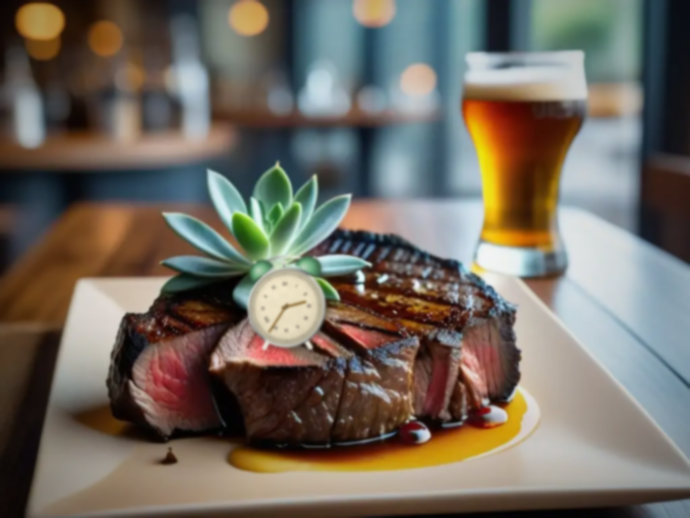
h=2 m=36
